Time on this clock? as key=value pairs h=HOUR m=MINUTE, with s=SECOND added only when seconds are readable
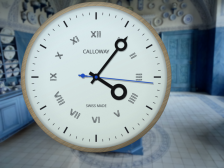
h=4 m=6 s=16
